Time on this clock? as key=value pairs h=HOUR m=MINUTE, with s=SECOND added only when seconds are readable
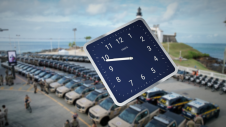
h=9 m=49
